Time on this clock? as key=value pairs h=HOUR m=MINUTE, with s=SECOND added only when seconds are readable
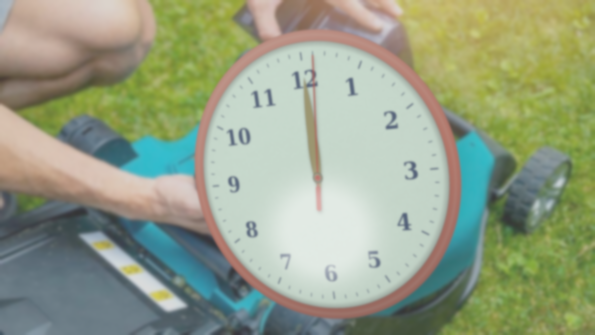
h=12 m=0 s=1
